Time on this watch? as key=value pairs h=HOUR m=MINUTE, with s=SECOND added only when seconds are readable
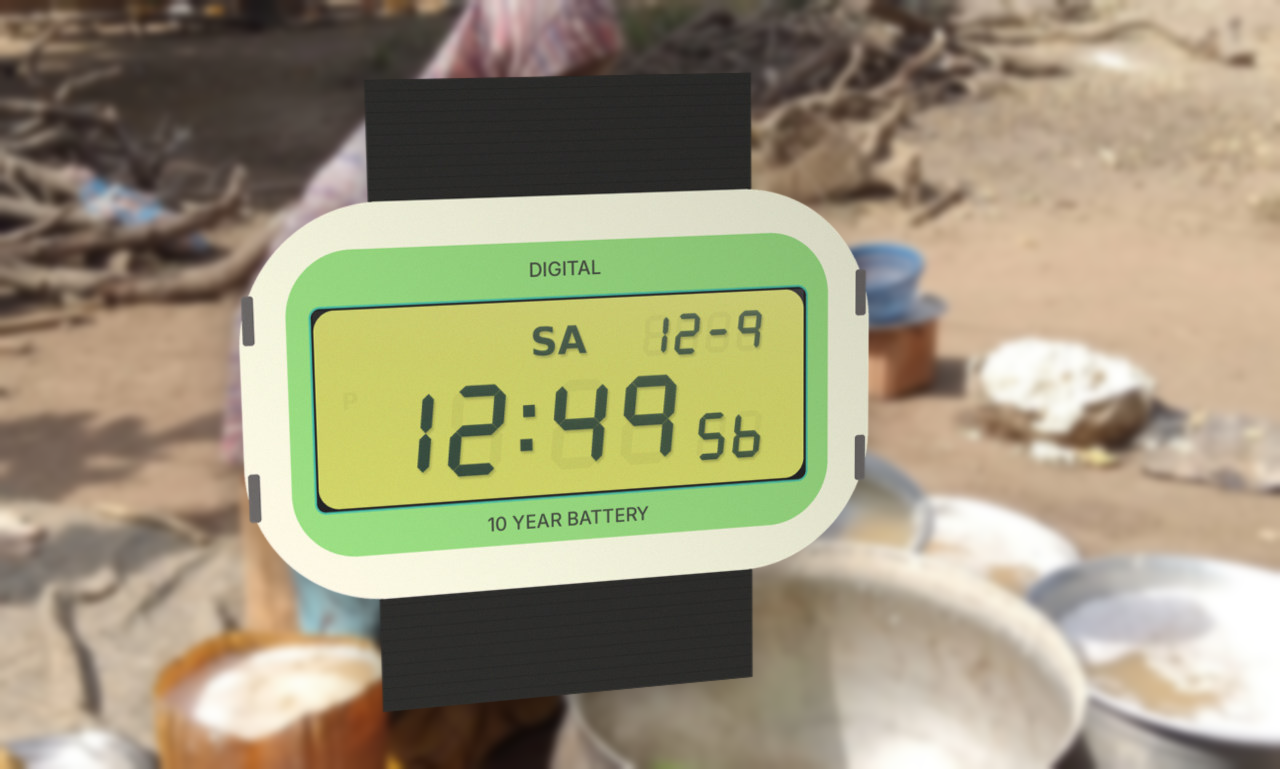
h=12 m=49 s=56
